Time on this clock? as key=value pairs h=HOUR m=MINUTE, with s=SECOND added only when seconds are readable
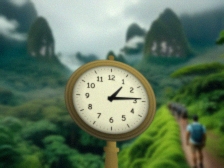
h=1 m=14
